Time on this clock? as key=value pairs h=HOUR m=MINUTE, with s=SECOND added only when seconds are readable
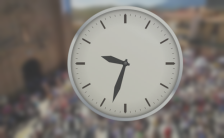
h=9 m=33
